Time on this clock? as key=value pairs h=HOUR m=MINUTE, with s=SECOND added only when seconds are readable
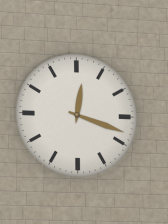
h=12 m=18
